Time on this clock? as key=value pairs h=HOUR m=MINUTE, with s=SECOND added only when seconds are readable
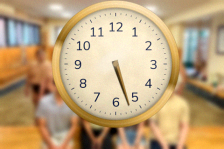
h=5 m=27
